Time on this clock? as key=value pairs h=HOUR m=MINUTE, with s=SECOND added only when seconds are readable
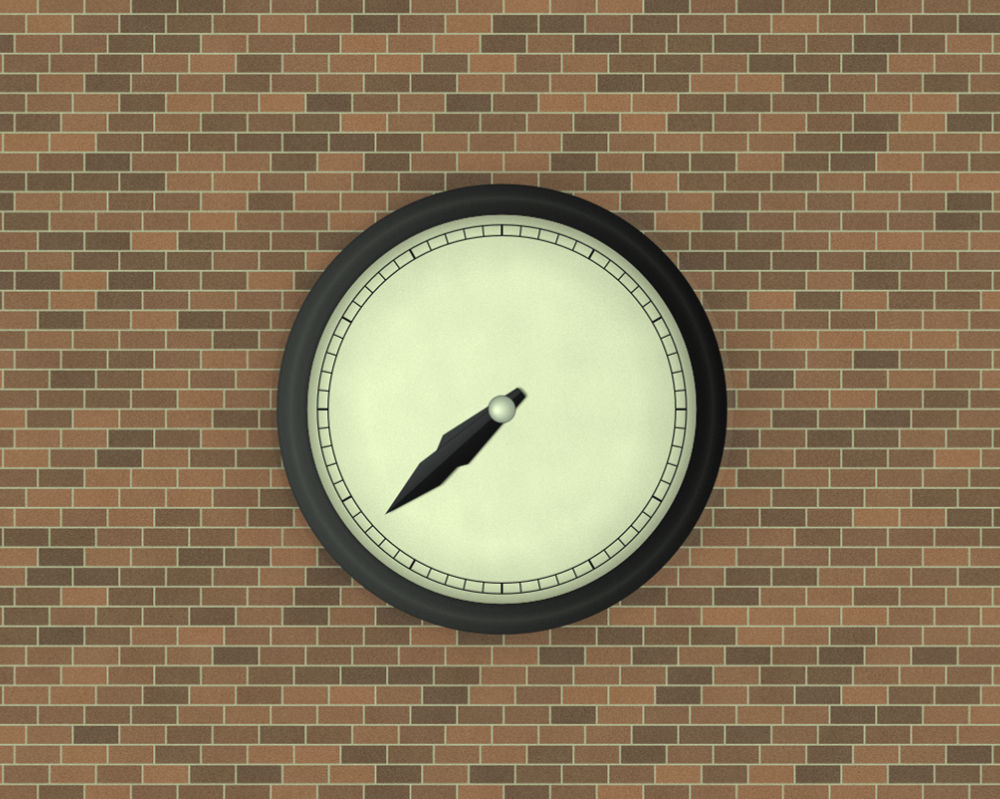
h=7 m=38
